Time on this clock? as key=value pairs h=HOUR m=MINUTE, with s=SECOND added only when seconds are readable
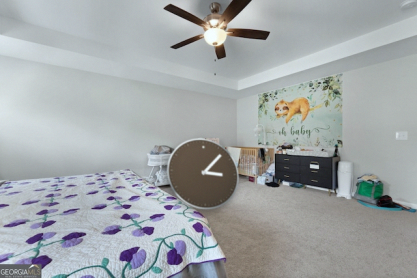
h=3 m=7
